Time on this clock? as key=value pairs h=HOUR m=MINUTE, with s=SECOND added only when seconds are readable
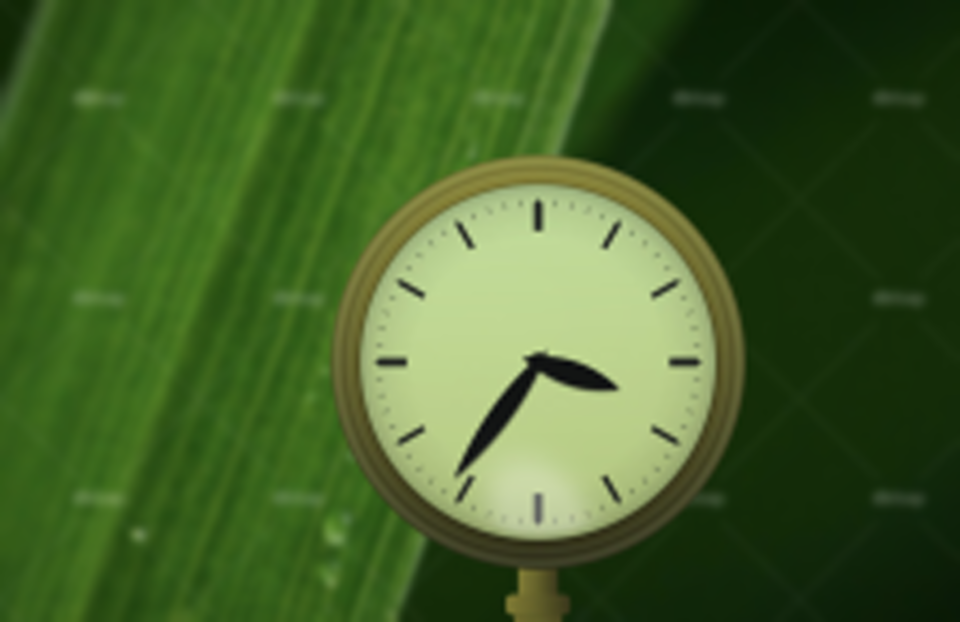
h=3 m=36
